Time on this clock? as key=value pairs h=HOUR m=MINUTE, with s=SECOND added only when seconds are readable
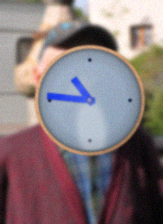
h=10 m=46
